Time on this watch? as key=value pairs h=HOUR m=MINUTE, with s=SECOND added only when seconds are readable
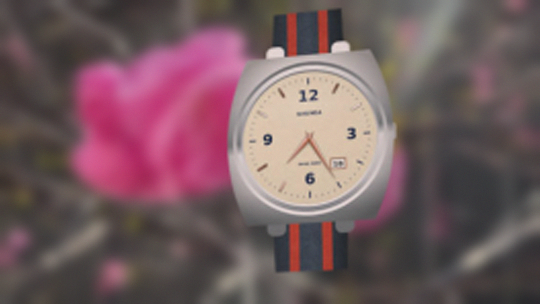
h=7 m=25
